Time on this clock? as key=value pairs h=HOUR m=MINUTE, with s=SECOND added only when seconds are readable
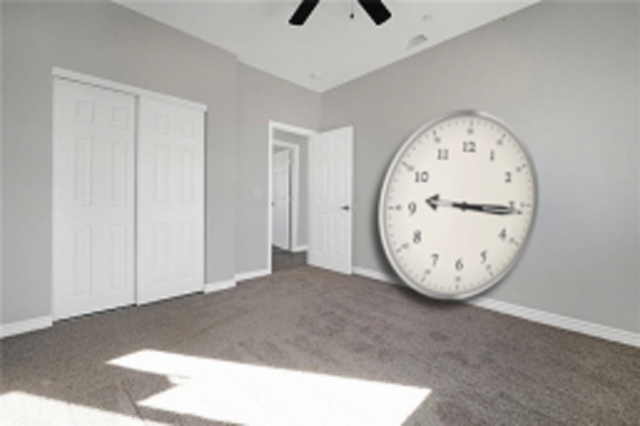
h=9 m=16
